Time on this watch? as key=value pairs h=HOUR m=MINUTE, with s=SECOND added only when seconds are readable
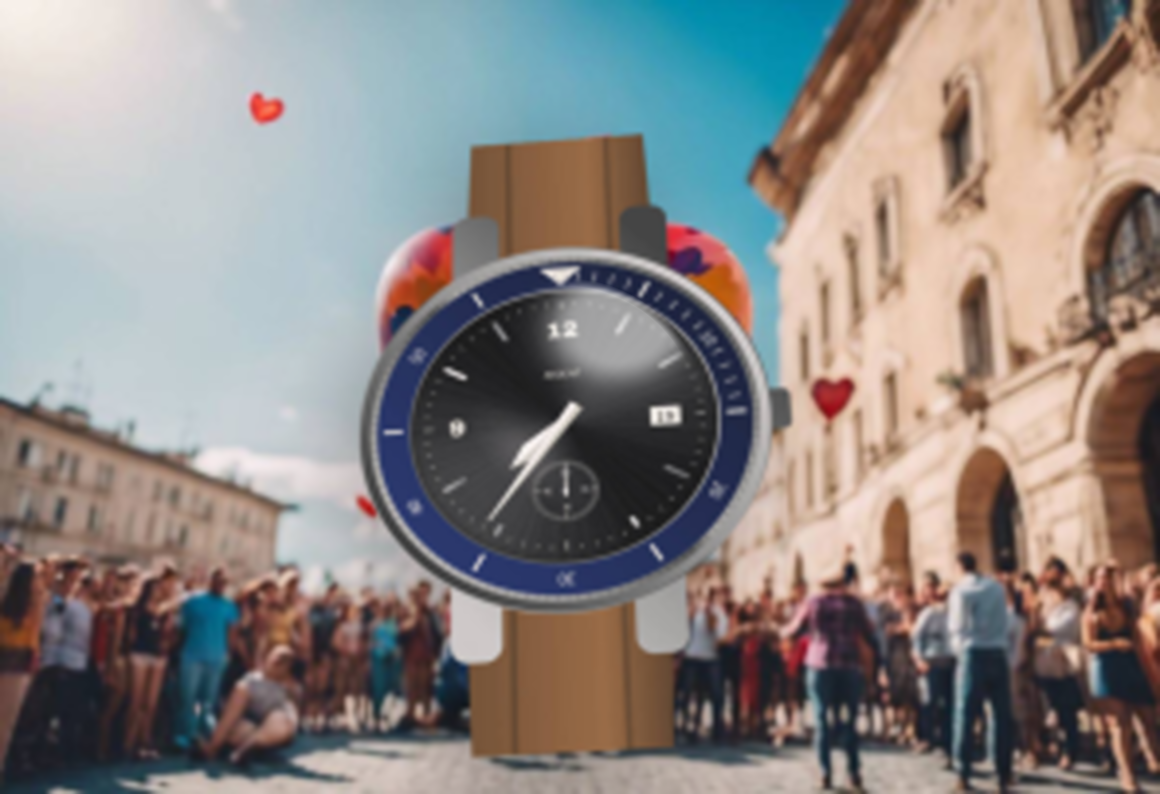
h=7 m=36
